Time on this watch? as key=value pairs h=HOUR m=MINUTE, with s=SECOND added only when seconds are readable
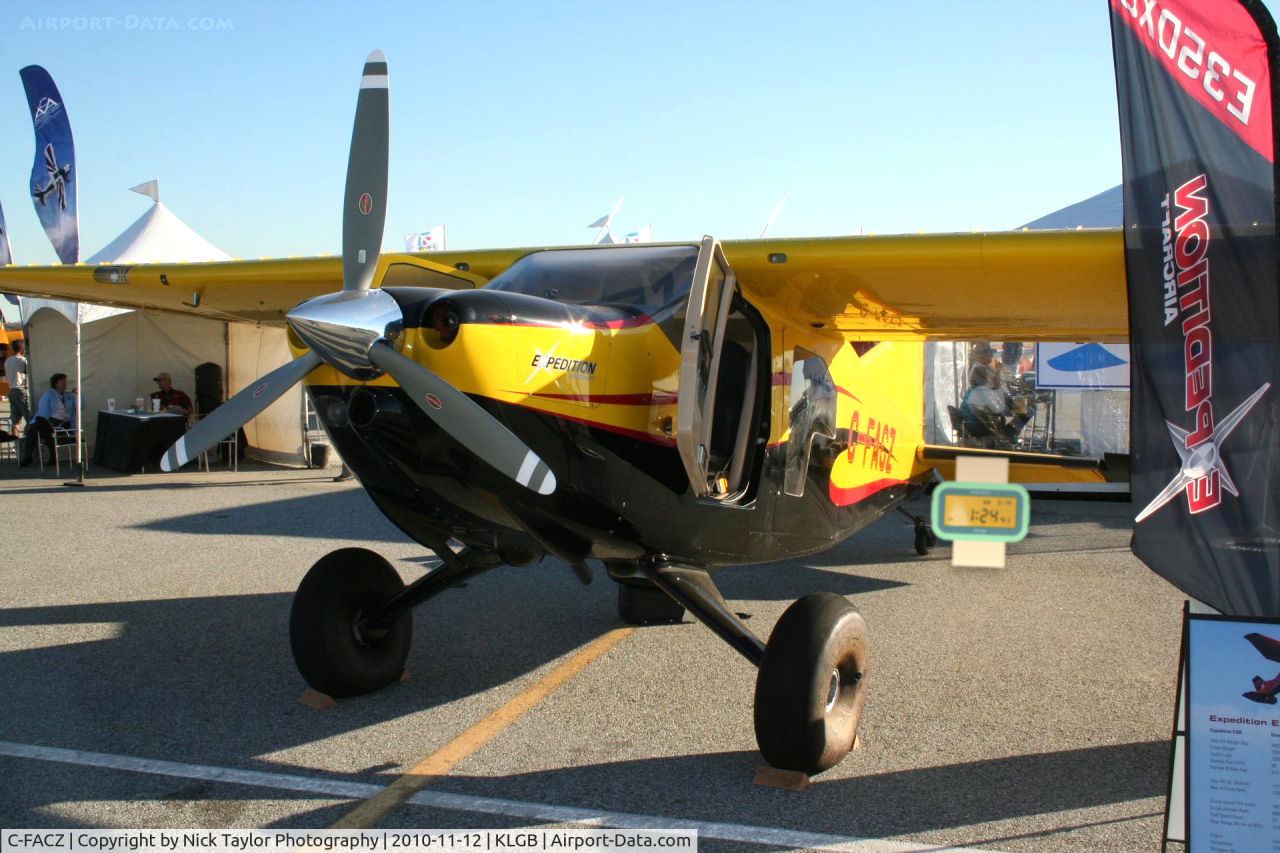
h=1 m=24
